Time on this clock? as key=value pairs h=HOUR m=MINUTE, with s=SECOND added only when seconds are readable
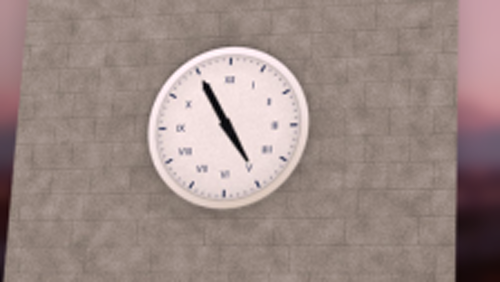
h=4 m=55
